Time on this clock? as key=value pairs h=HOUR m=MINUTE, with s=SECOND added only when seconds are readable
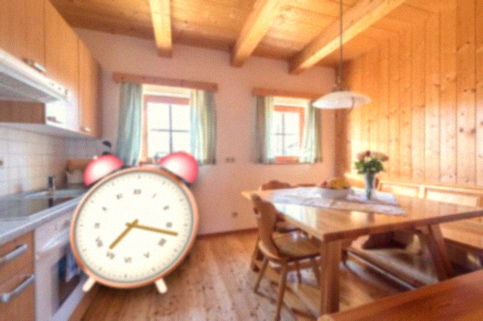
h=7 m=17
